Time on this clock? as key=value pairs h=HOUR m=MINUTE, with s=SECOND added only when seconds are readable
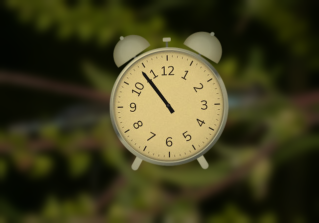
h=10 m=54
